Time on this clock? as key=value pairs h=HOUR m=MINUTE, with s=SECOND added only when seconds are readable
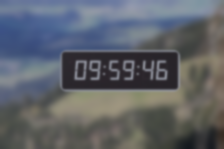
h=9 m=59 s=46
